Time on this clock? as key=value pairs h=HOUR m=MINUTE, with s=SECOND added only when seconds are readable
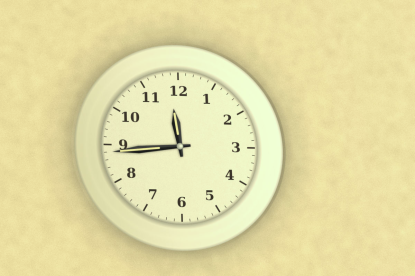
h=11 m=44
